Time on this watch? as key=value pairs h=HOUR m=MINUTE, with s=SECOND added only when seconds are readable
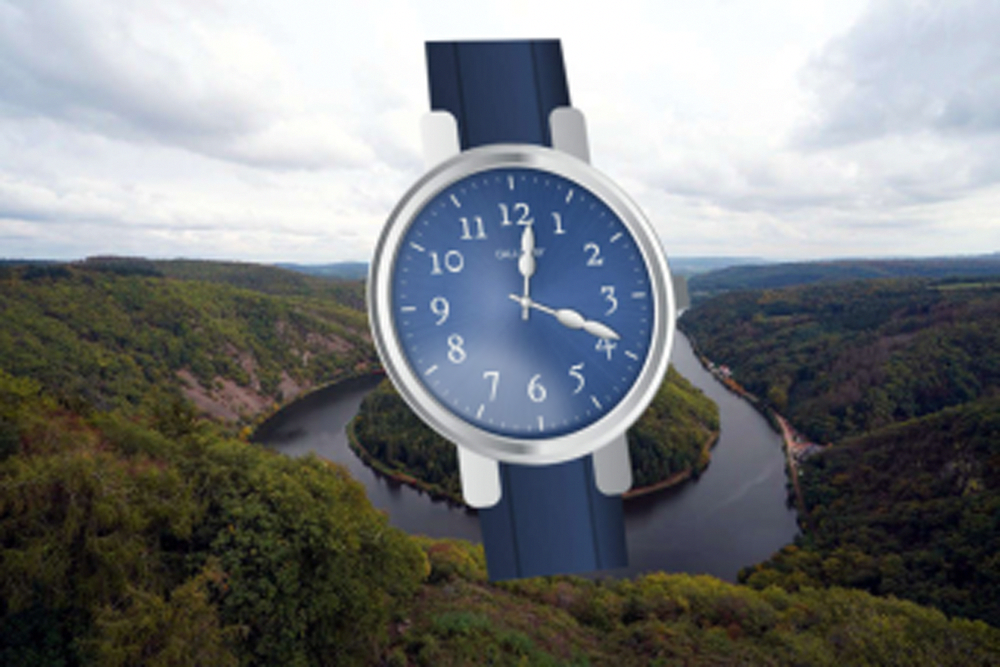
h=12 m=19
